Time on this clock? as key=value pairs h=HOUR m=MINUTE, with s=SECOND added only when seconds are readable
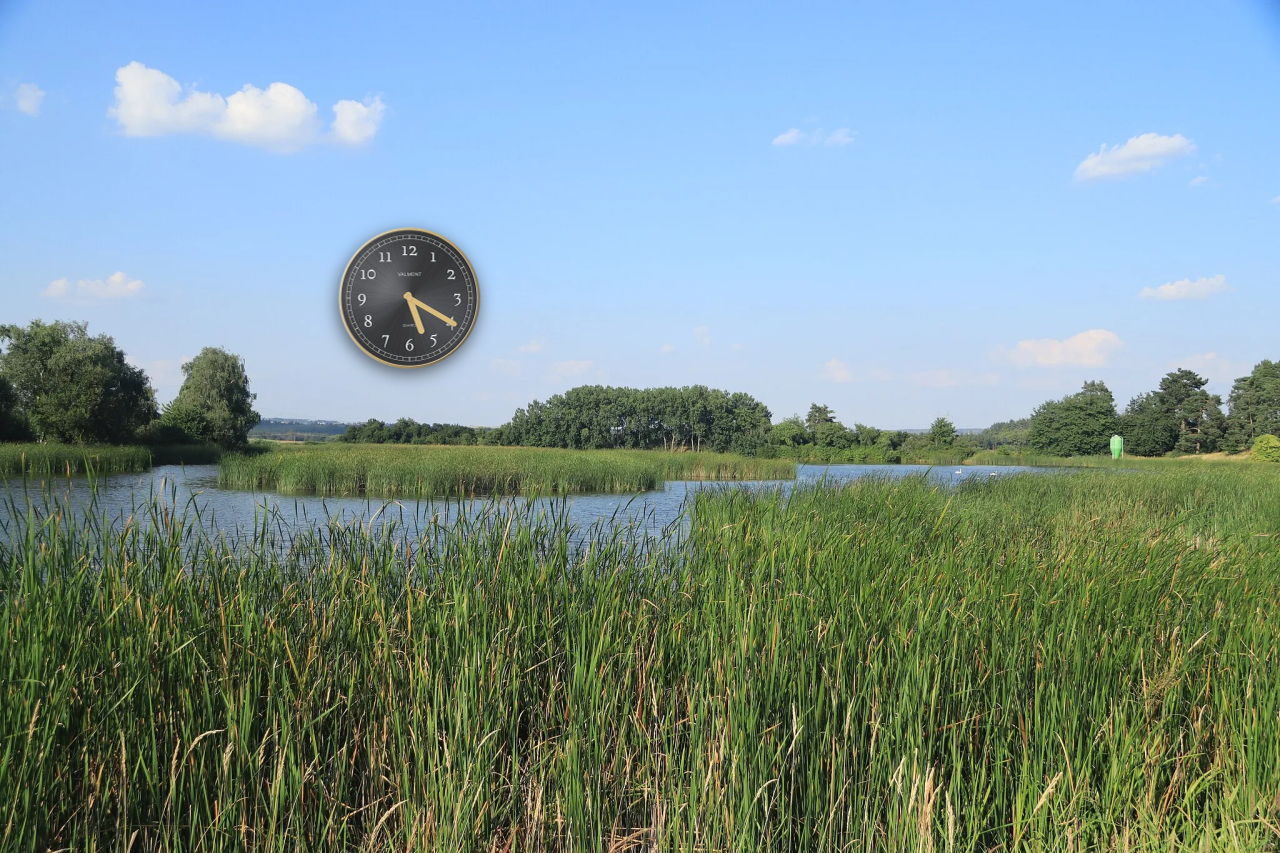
h=5 m=20
